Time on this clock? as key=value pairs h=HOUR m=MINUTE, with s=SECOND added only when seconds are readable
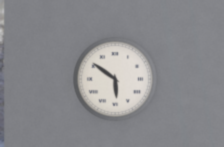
h=5 m=51
